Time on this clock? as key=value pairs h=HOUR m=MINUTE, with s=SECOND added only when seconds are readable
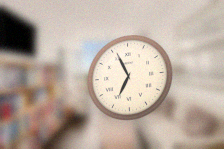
h=6 m=56
